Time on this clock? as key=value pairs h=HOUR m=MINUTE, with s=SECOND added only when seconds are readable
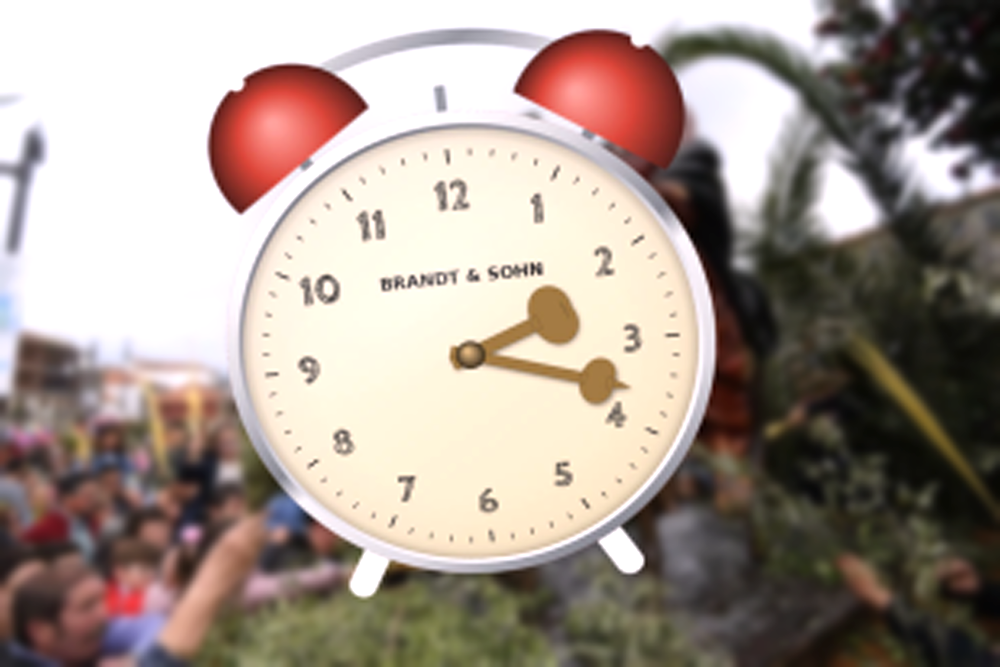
h=2 m=18
